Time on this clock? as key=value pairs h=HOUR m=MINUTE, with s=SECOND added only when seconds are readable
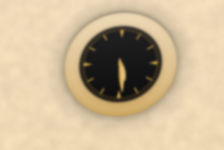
h=5 m=29
